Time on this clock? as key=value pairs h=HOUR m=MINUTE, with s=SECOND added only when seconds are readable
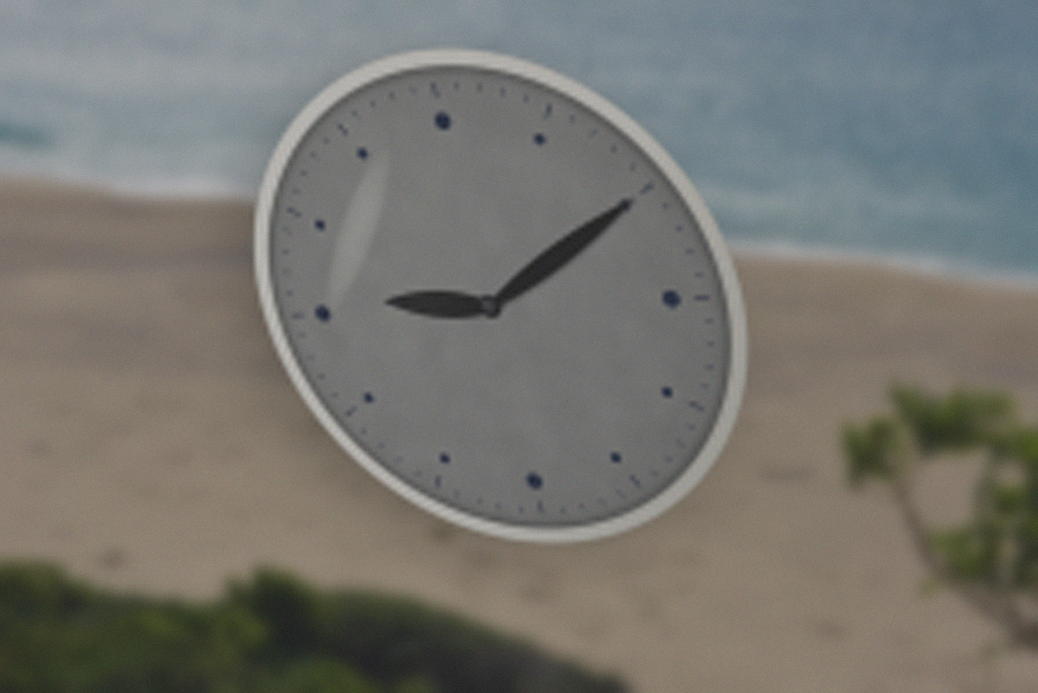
h=9 m=10
